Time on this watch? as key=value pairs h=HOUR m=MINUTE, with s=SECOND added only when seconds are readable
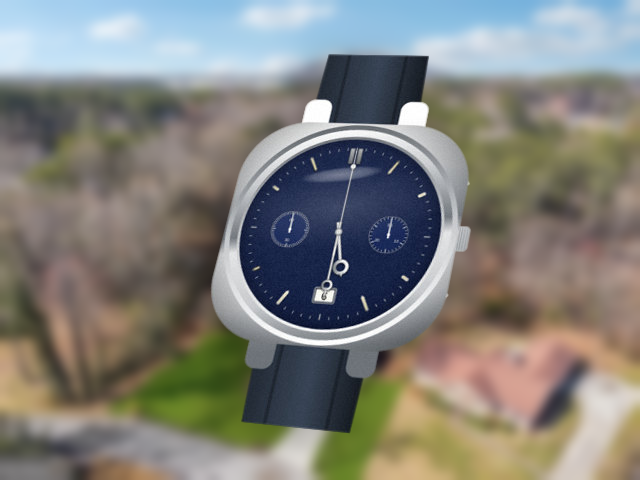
h=5 m=30
